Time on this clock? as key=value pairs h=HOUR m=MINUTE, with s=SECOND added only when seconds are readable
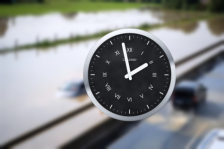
h=1 m=58
